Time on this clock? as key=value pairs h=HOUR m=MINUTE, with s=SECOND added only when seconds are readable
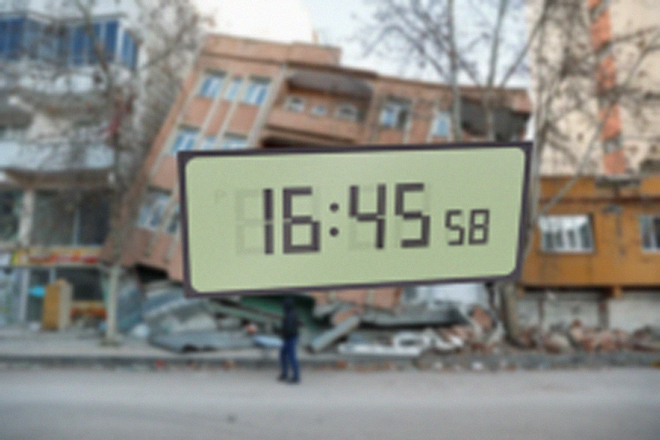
h=16 m=45 s=58
